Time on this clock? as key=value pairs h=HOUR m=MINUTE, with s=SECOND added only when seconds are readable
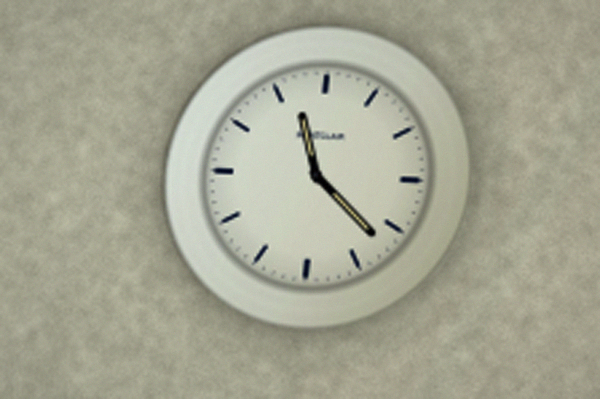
h=11 m=22
